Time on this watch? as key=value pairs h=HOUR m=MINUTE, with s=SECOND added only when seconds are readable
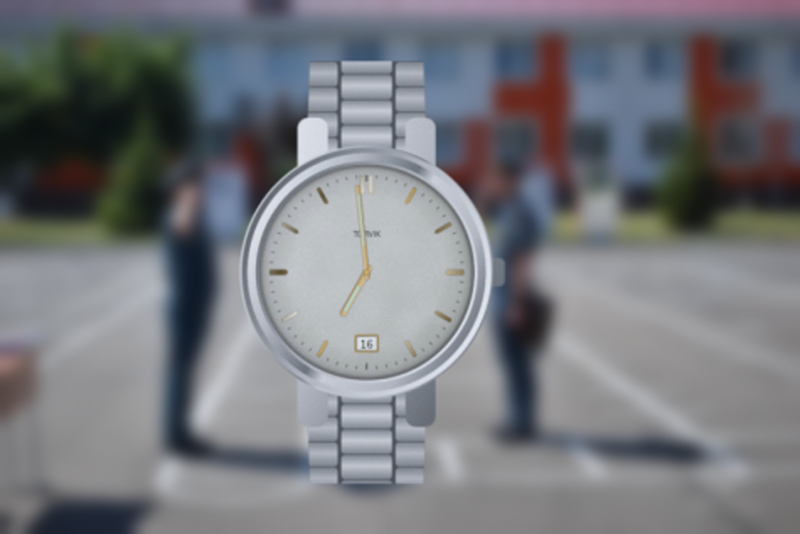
h=6 m=59
